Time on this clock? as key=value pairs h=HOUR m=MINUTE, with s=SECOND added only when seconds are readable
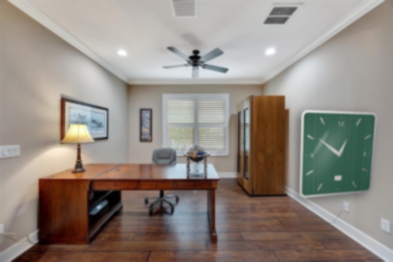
h=12 m=51
